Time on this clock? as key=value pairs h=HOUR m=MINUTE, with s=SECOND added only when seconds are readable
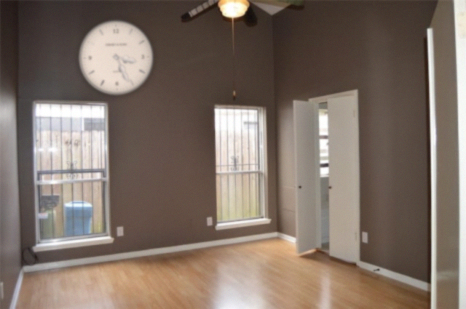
h=3 m=26
